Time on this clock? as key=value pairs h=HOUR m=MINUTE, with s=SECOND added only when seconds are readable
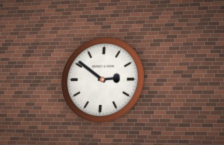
h=2 m=51
